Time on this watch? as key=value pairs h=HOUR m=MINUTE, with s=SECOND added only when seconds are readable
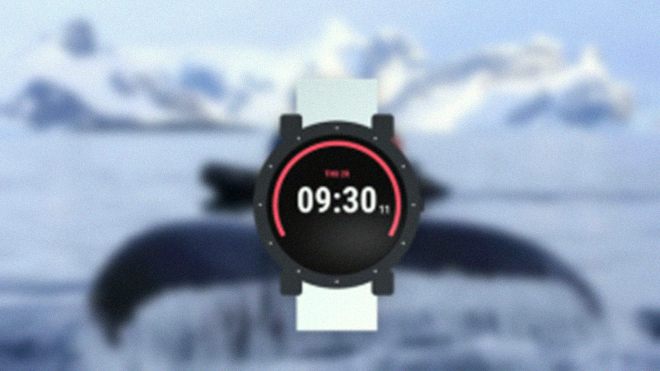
h=9 m=30
